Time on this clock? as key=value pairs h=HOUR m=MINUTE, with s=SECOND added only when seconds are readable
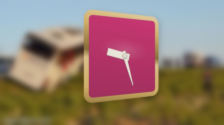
h=9 m=27
